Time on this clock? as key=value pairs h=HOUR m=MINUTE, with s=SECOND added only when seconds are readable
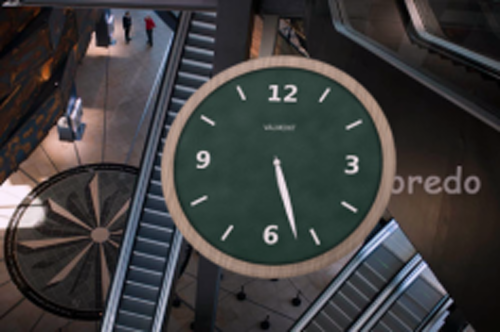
h=5 m=27
